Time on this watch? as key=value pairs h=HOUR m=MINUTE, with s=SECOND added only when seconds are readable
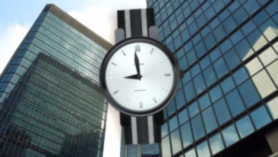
h=8 m=59
